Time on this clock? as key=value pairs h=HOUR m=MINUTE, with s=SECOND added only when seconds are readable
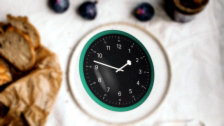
h=1 m=47
